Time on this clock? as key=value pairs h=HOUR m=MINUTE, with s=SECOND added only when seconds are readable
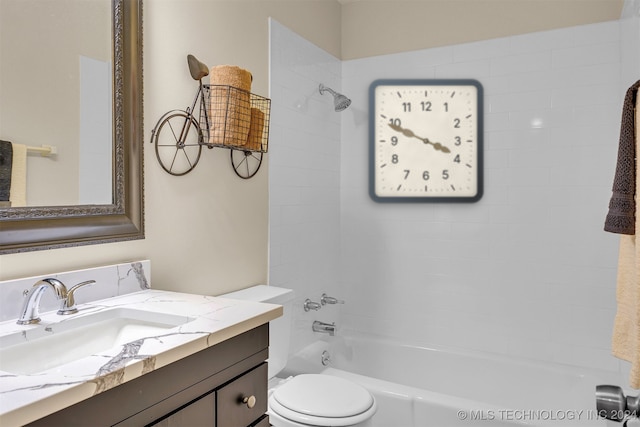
h=3 m=49
